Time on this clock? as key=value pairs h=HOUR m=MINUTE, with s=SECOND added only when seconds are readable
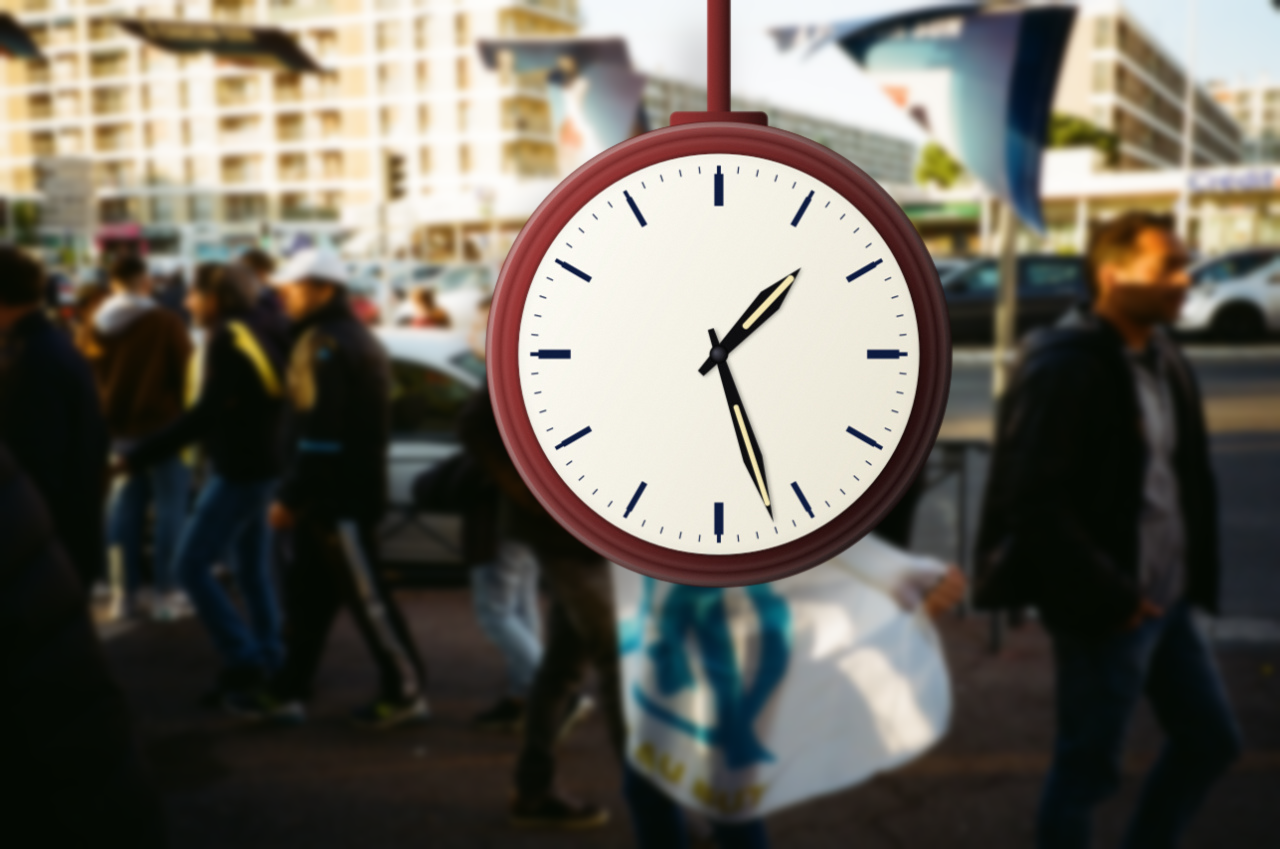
h=1 m=27
